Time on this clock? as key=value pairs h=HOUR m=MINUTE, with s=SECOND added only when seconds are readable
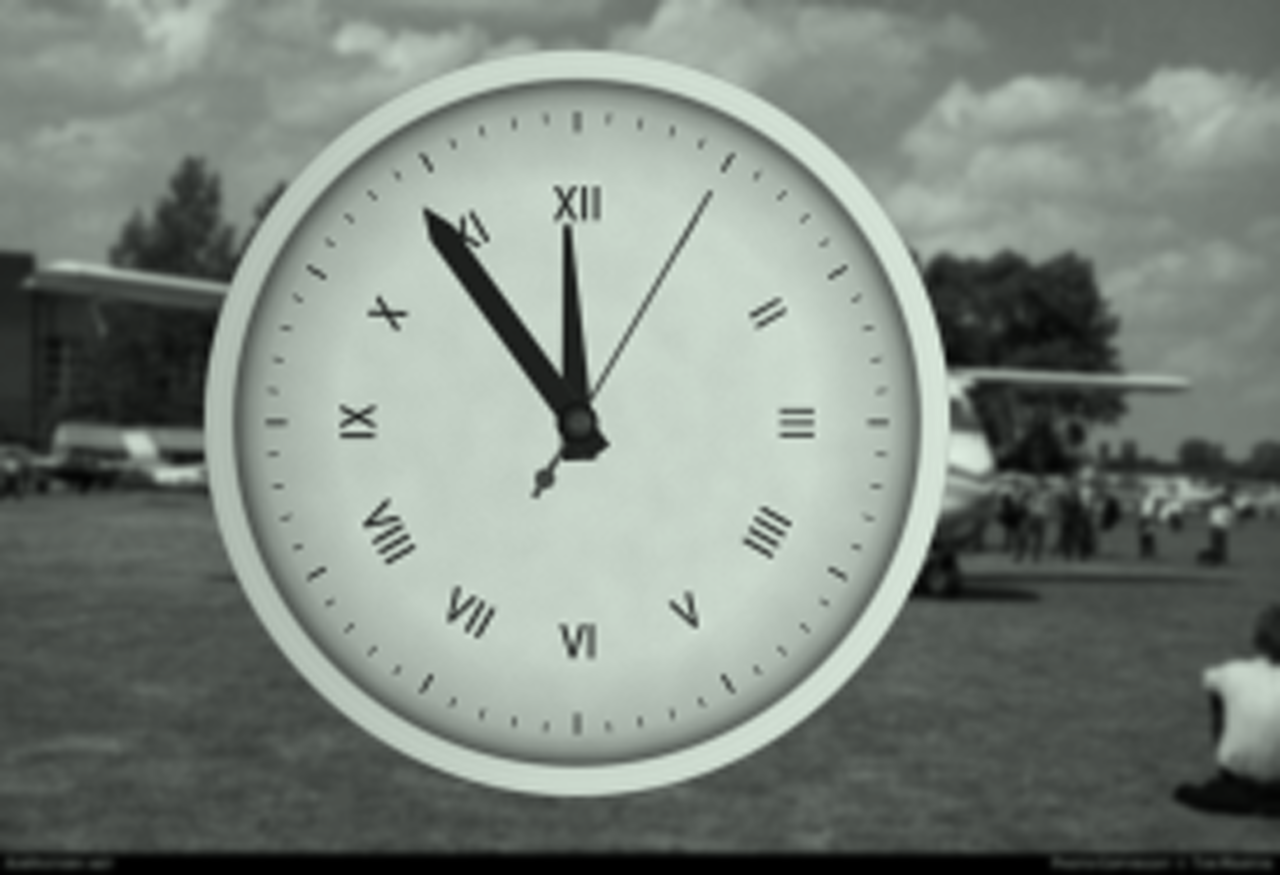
h=11 m=54 s=5
